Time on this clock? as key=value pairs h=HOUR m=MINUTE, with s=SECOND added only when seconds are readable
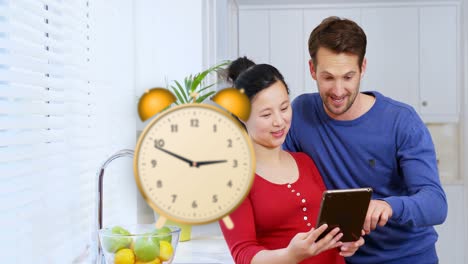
h=2 m=49
